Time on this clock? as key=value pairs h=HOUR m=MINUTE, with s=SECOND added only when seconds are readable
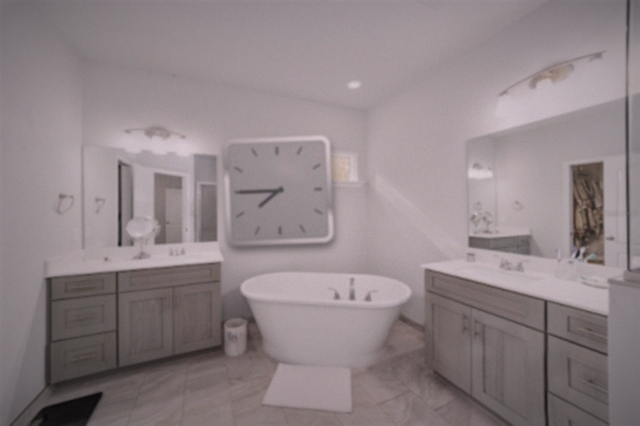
h=7 m=45
